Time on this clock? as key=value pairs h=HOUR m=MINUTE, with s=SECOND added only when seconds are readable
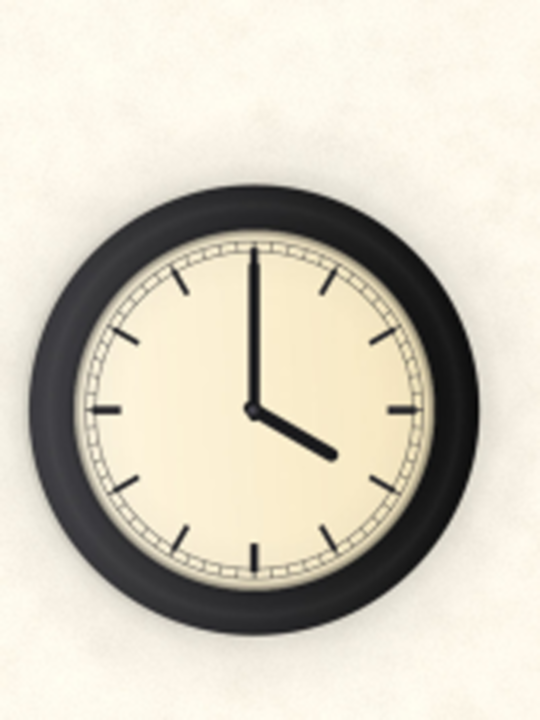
h=4 m=0
